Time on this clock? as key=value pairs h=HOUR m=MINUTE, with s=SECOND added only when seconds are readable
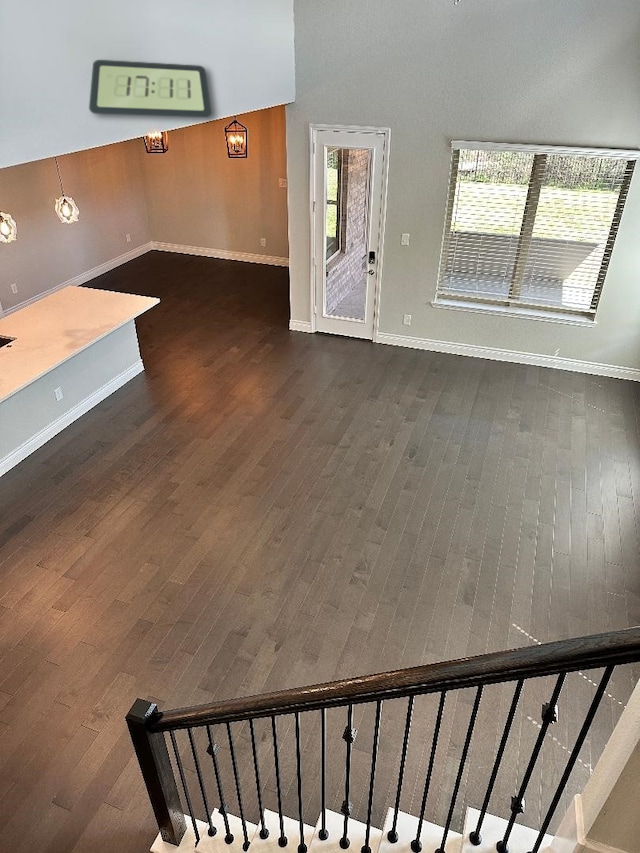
h=17 m=11
